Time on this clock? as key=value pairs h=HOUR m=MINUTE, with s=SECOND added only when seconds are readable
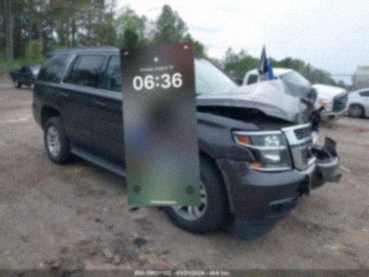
h=6 m=36
